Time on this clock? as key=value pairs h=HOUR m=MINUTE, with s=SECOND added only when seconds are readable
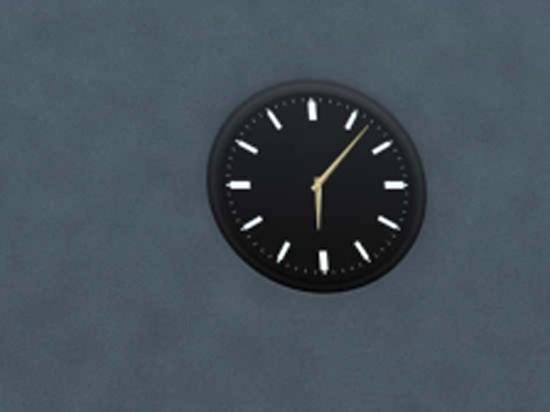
h=6 m=7
